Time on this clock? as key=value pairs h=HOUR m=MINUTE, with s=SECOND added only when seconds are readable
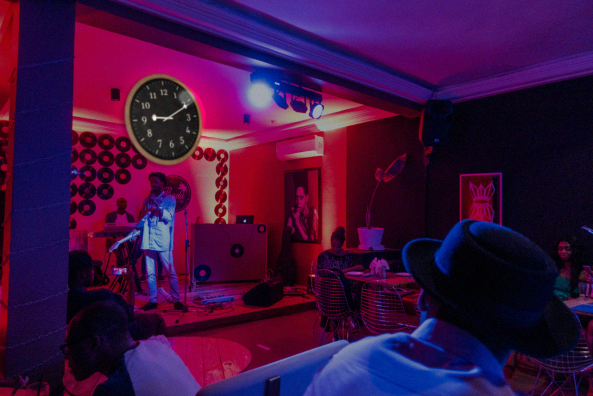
h=9 m=11
